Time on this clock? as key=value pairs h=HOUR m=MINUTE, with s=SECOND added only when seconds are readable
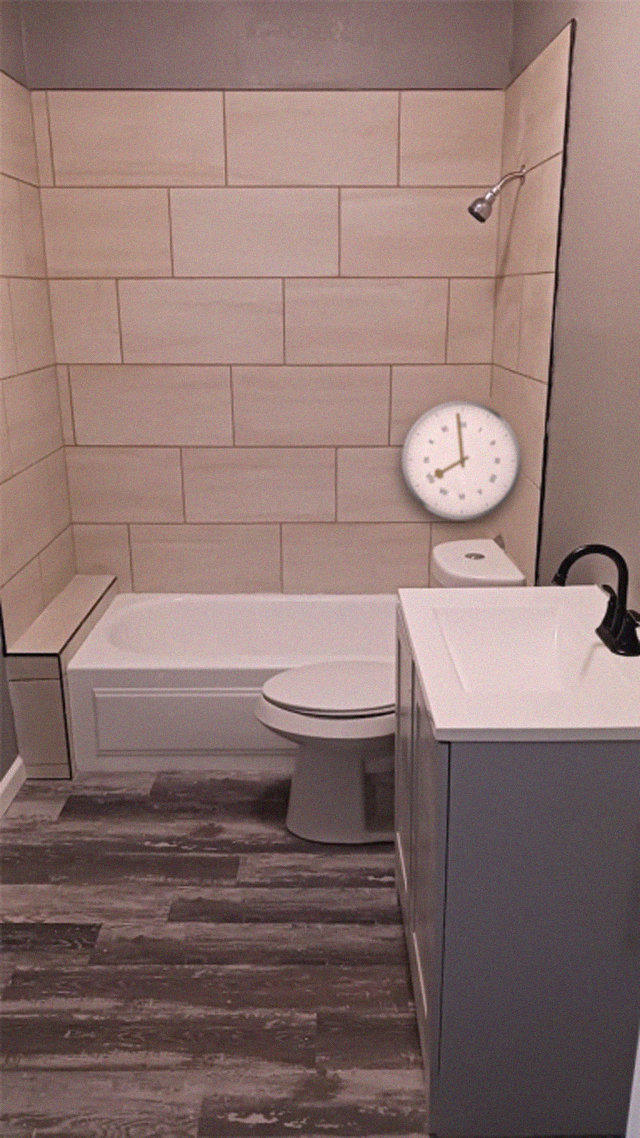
h=7 m=59
